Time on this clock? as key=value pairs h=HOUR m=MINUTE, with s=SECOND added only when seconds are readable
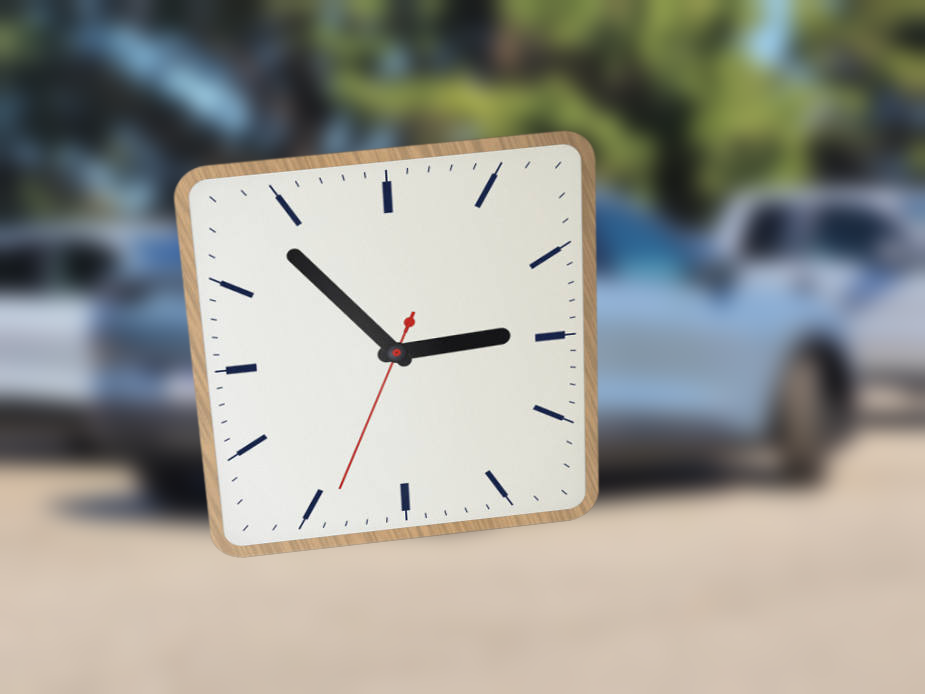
h=2 m=53 s=34
